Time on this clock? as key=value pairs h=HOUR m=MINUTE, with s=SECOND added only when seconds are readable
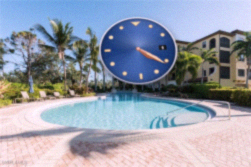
h=4 m=21
